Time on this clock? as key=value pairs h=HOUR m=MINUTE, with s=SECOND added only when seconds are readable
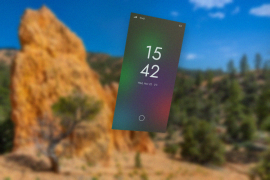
h=15 m=42
